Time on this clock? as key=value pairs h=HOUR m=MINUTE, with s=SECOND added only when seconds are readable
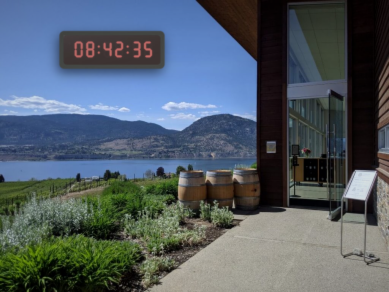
h=8 m=42 s=35
